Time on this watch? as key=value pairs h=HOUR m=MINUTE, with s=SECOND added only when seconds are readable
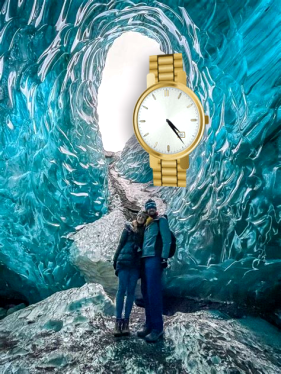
h=4 m=24
